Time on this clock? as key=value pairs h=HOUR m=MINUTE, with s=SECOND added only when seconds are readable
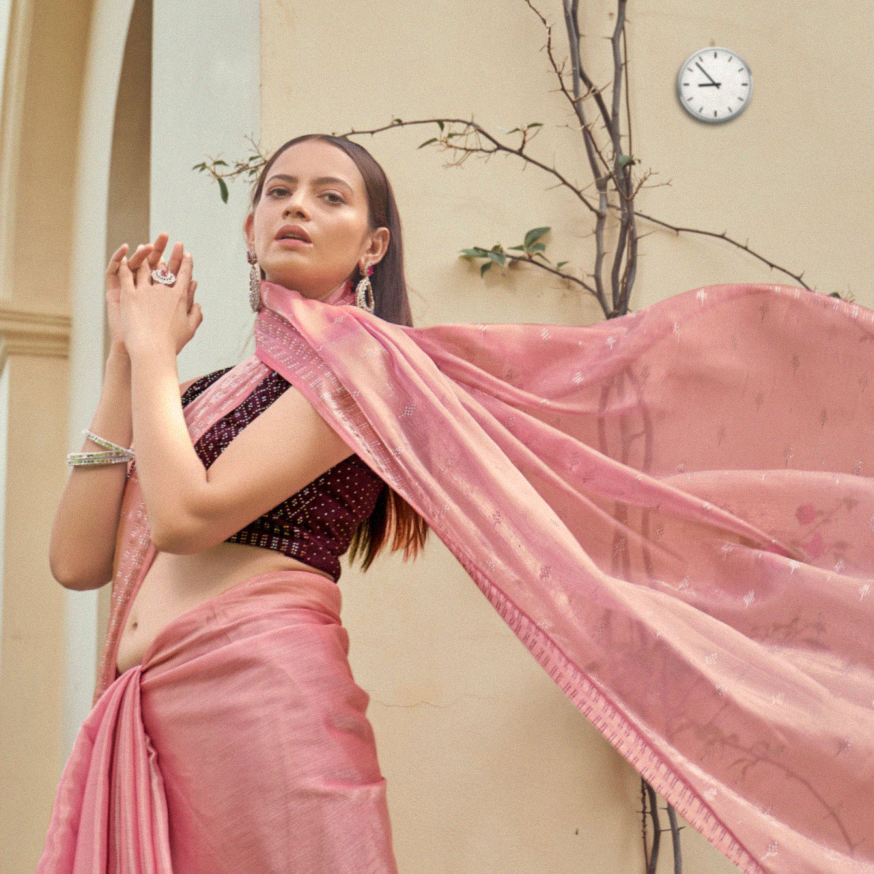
h=8 m=53
